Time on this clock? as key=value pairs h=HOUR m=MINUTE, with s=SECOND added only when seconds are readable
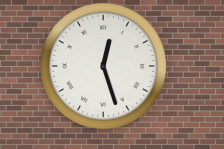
h=12 m=27
